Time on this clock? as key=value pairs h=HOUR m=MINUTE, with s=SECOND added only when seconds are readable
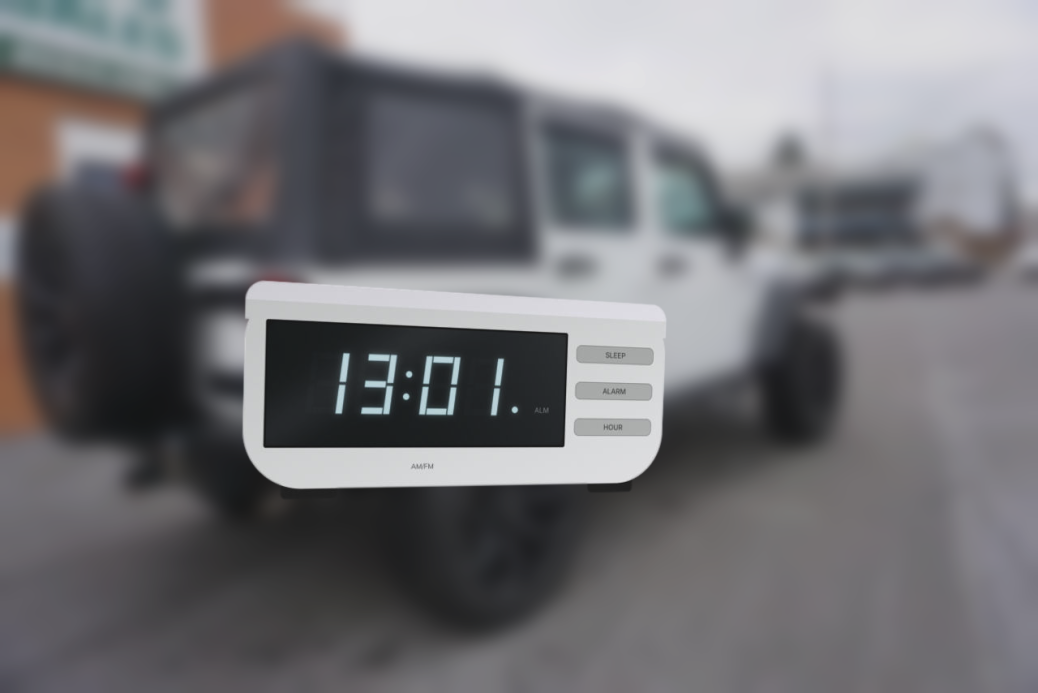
h=13 m=1
